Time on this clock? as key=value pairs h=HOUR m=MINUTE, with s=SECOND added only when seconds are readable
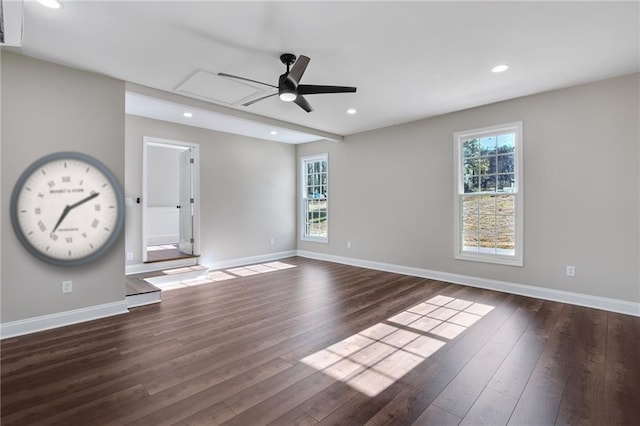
h=7 m=11
